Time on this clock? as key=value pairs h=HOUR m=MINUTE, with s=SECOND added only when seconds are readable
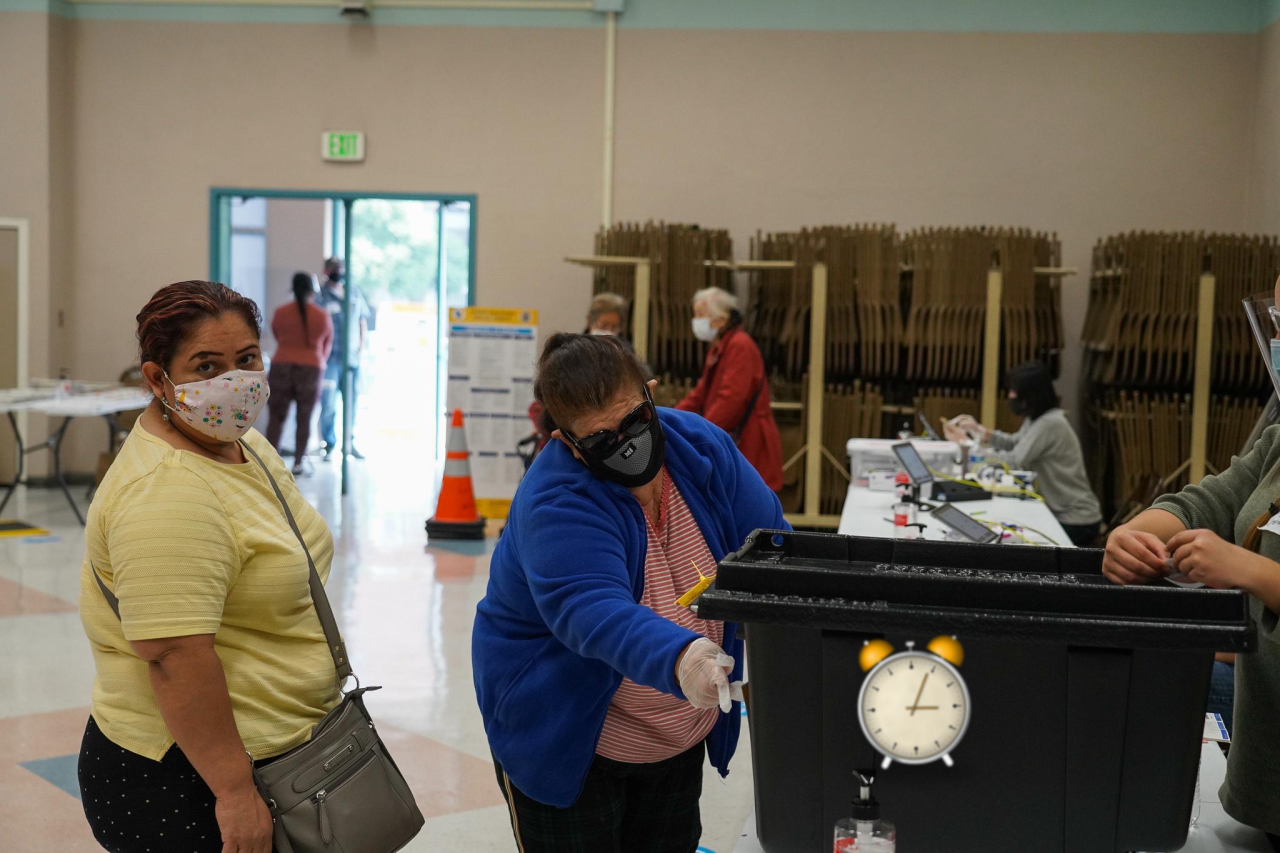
h=3 m=4
